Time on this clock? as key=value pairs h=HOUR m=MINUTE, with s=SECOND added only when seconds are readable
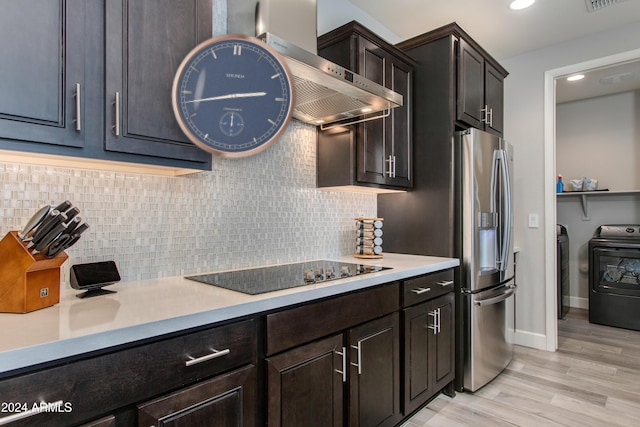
h=2 m=43
